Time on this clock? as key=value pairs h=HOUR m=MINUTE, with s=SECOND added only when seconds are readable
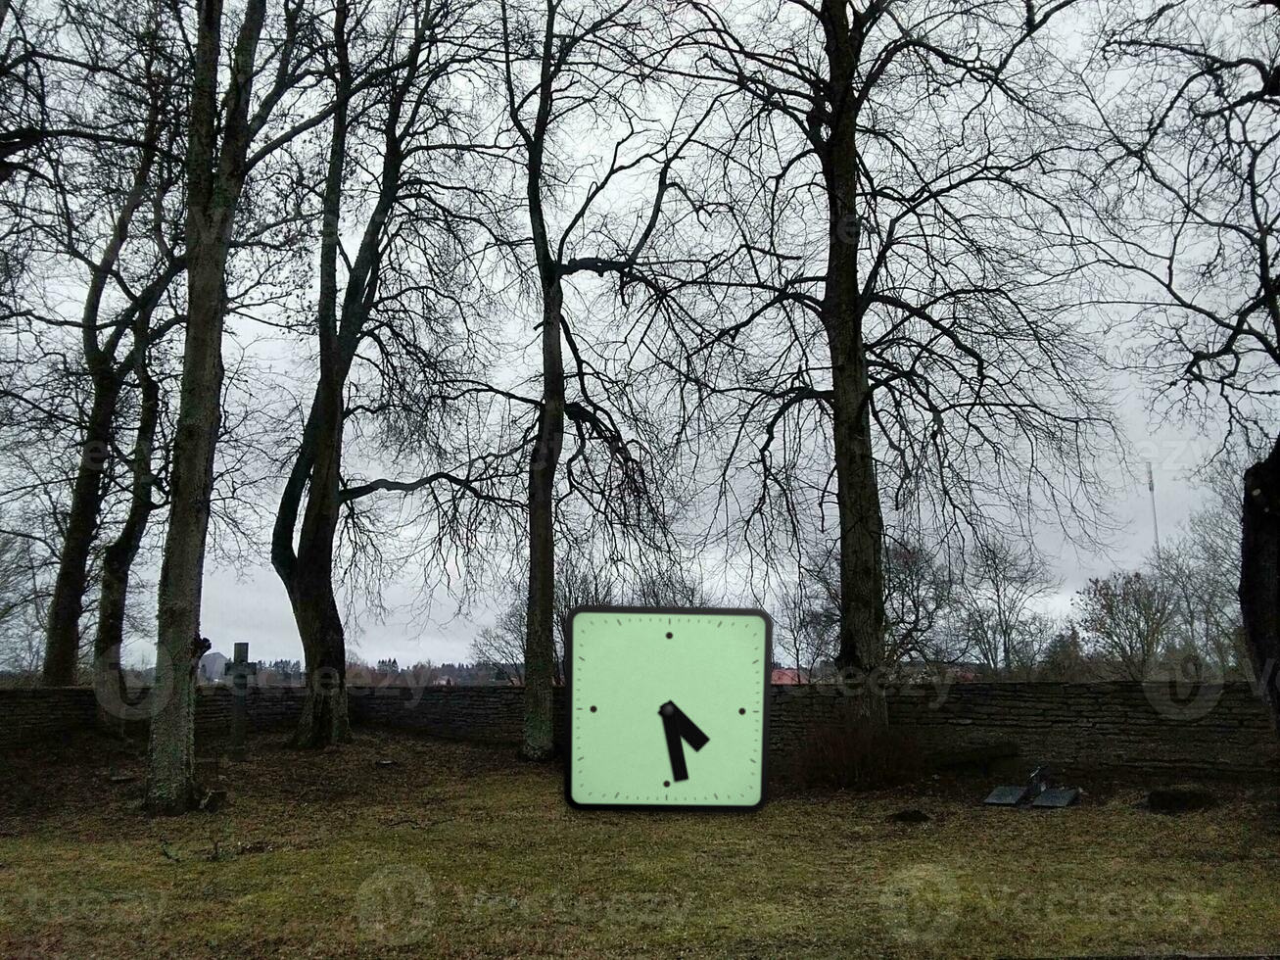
h=4 m=28
